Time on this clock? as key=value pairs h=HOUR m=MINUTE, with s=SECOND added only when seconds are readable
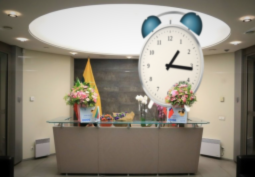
h=1 m=16
